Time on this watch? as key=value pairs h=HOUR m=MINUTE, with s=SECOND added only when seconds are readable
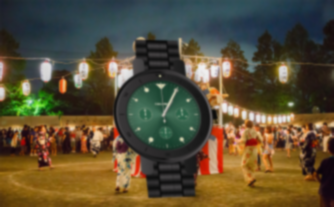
h=1 m=5
